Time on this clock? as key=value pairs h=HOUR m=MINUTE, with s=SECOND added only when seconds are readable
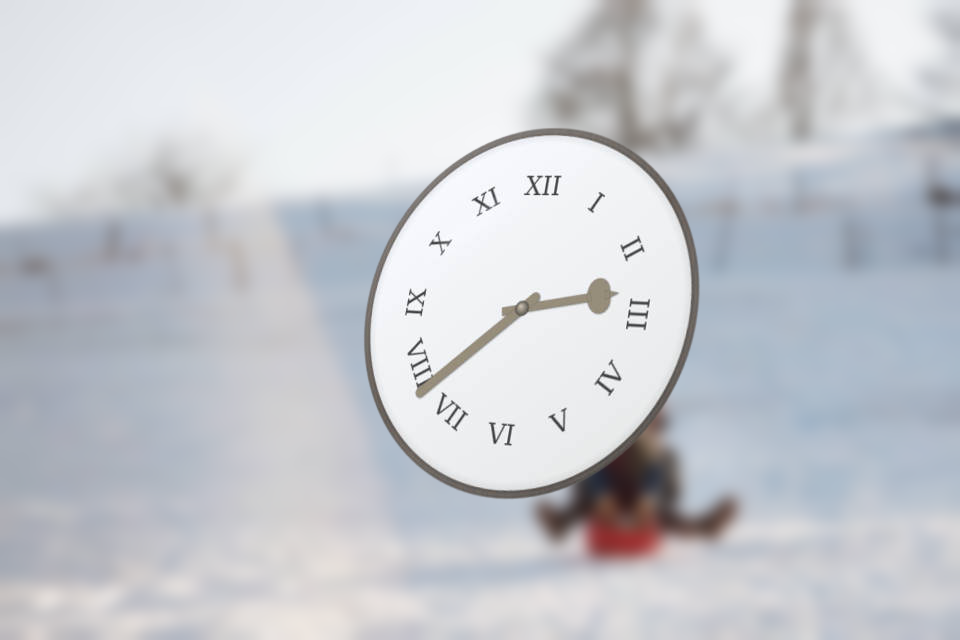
h=2 m=38
